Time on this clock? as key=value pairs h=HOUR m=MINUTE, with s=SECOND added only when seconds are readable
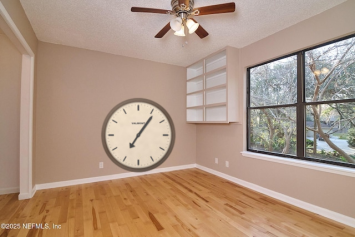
h=7 m=6
